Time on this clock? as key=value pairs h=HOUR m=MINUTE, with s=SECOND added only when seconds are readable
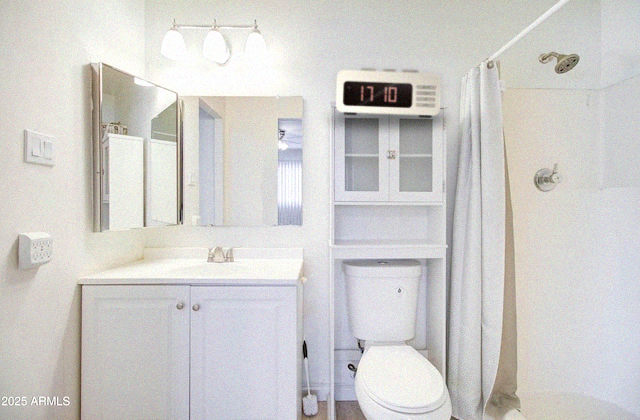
h=17 m=10
